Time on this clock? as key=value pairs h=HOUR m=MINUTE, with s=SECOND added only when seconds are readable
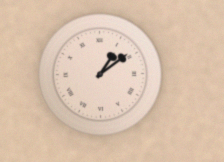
h=1 m=9
